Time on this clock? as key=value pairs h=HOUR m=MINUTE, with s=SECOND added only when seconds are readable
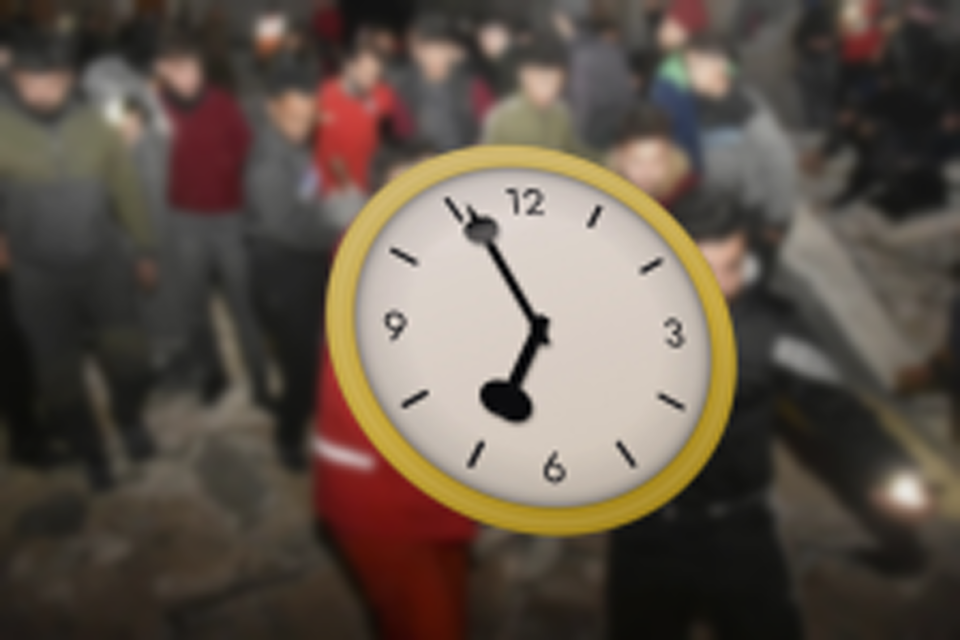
h=6 m=56
